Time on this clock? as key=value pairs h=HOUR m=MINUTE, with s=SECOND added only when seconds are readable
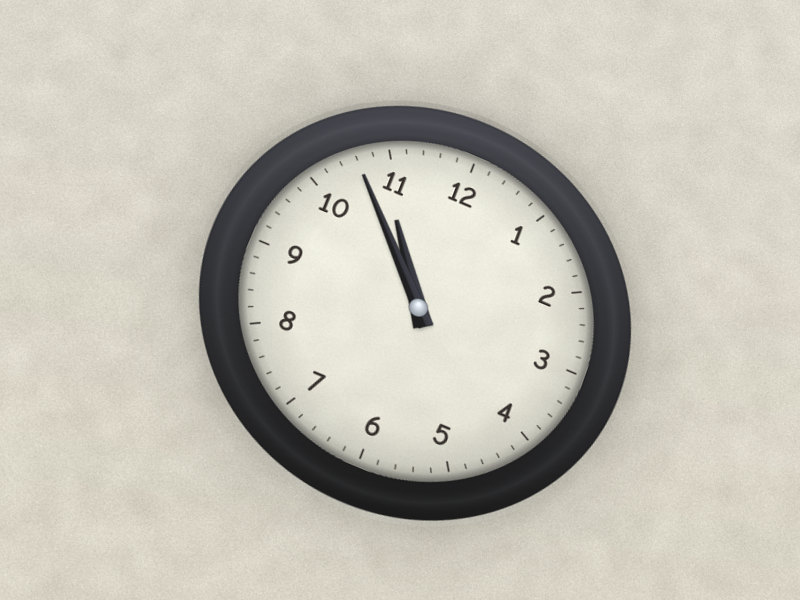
h=10 m=53
